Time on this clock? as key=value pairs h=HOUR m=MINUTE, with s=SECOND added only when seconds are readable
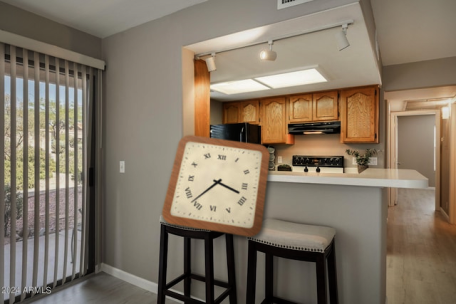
h=3 m=37
